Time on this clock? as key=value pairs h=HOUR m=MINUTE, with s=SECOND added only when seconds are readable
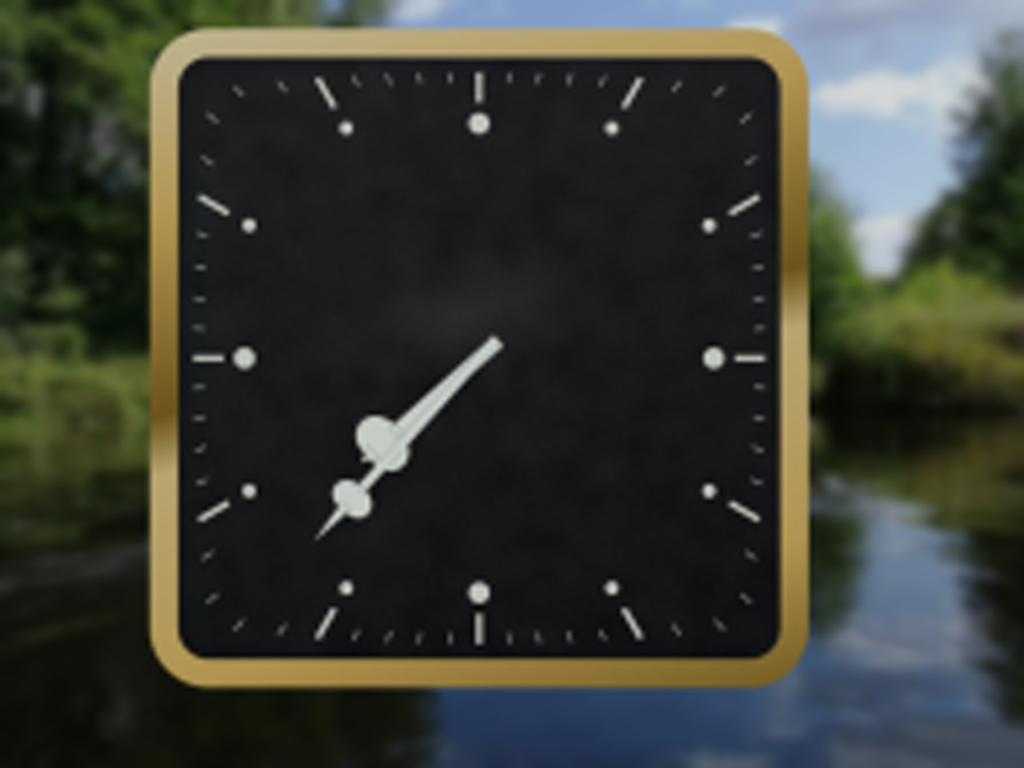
h=7 m=37
